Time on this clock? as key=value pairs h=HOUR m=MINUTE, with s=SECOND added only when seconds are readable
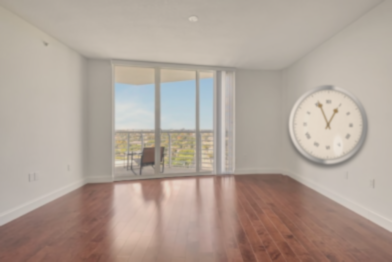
h=12 m=56
